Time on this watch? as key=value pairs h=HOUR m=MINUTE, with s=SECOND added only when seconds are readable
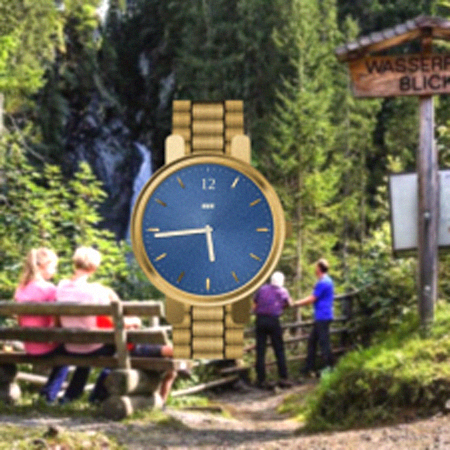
h=5 m=44
